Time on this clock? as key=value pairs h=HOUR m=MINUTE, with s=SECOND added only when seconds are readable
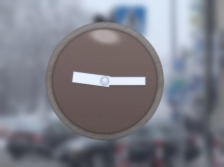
h=9 m=15
